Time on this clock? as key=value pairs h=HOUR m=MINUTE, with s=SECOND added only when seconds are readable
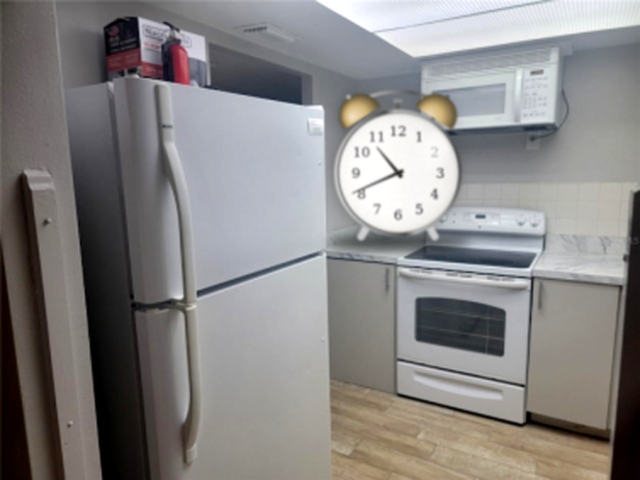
h=10 m=41
